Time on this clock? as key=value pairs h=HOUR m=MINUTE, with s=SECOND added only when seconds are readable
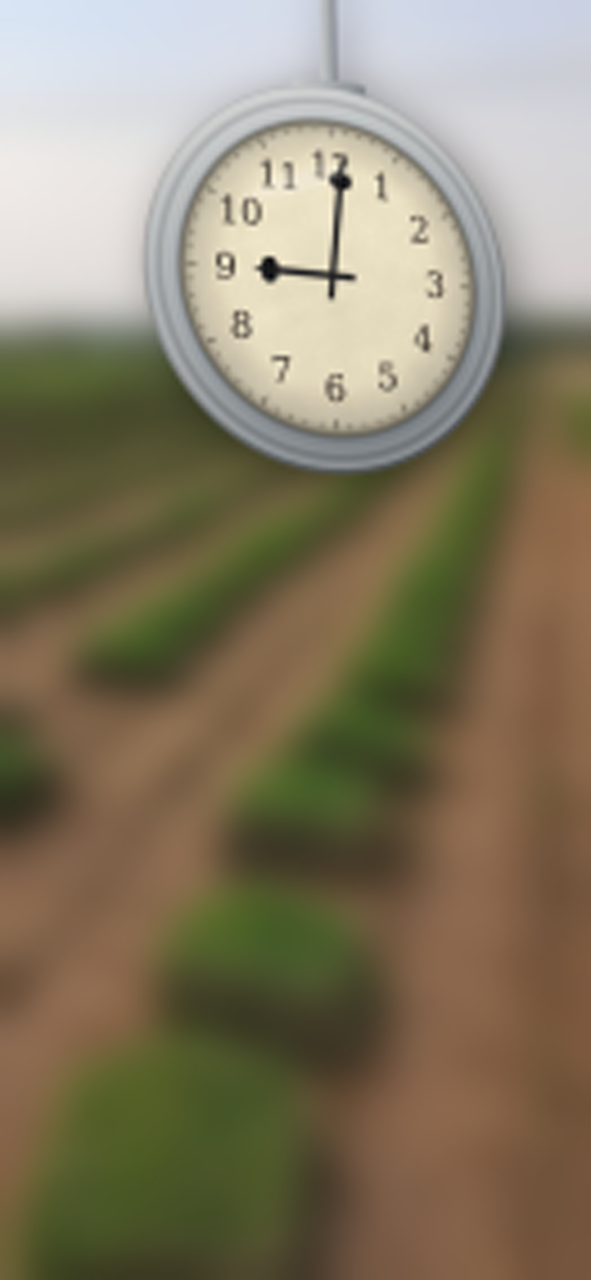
h=9 m=1
